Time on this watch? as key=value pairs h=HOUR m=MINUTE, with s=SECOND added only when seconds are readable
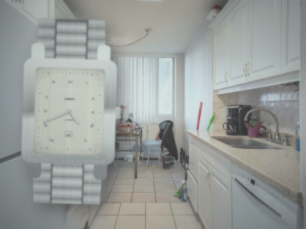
h=4 m=41
